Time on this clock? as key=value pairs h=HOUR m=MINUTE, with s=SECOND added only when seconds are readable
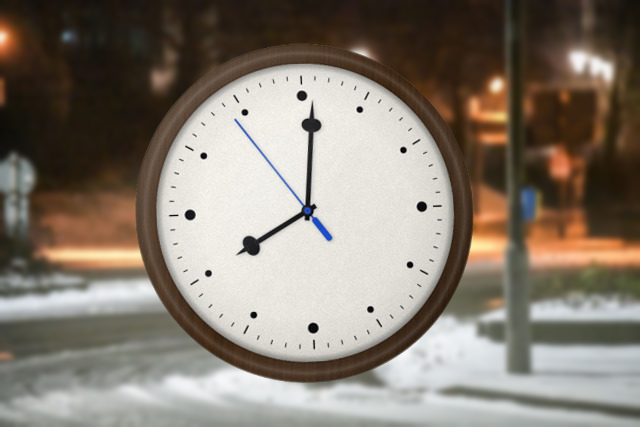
h=8 m=0 s=54
